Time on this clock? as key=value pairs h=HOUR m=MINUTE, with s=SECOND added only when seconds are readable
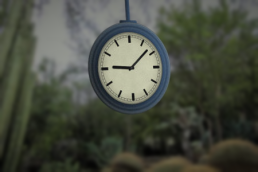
h=9 m=8
